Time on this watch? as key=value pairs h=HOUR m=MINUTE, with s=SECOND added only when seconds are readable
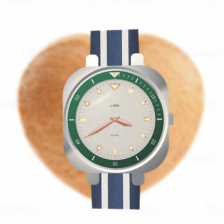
h=3 m=40
